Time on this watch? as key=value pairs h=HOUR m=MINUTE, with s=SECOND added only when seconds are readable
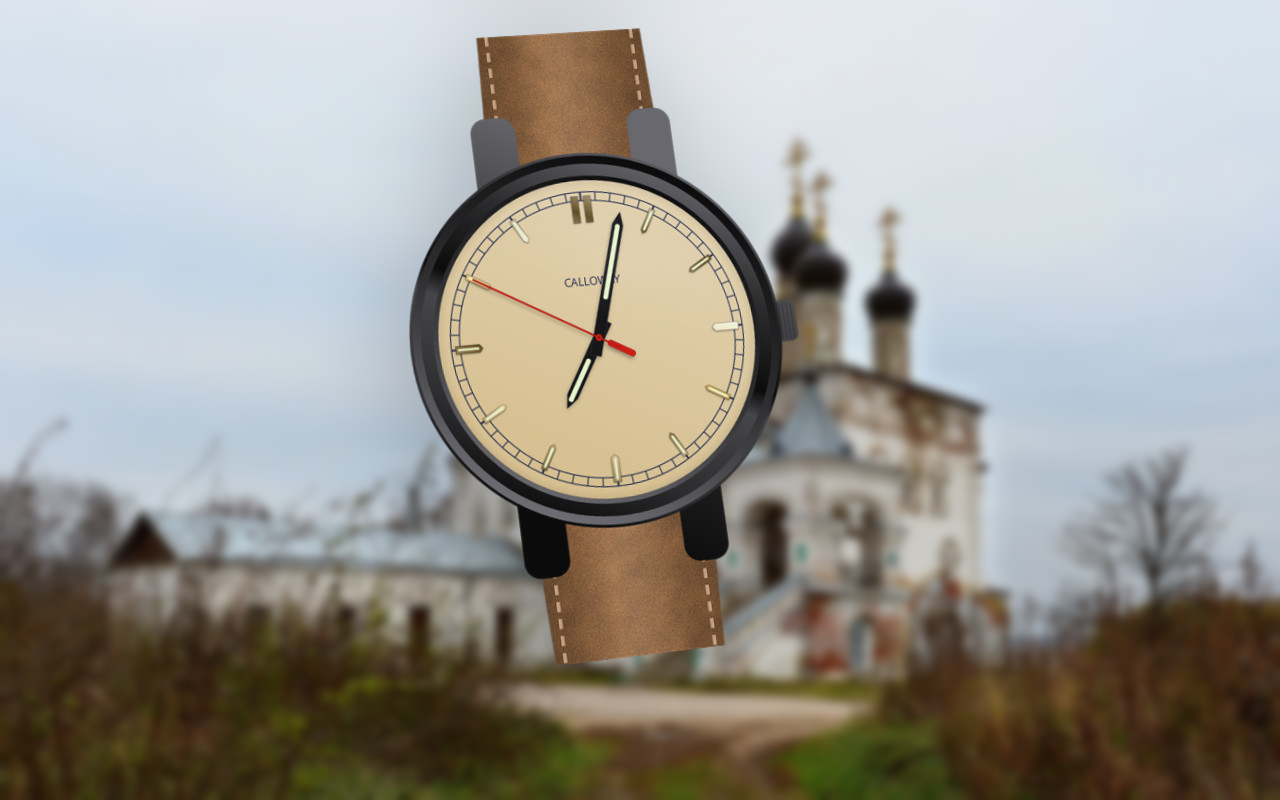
h=7 m=2 s=50
